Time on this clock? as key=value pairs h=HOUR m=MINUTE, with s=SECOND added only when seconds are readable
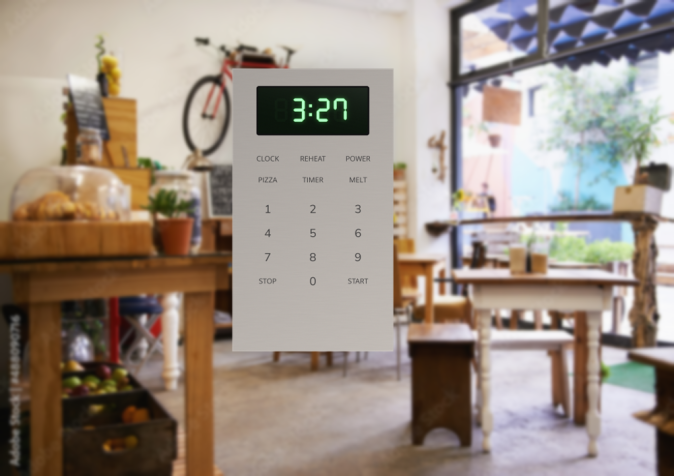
h=3 m=27
